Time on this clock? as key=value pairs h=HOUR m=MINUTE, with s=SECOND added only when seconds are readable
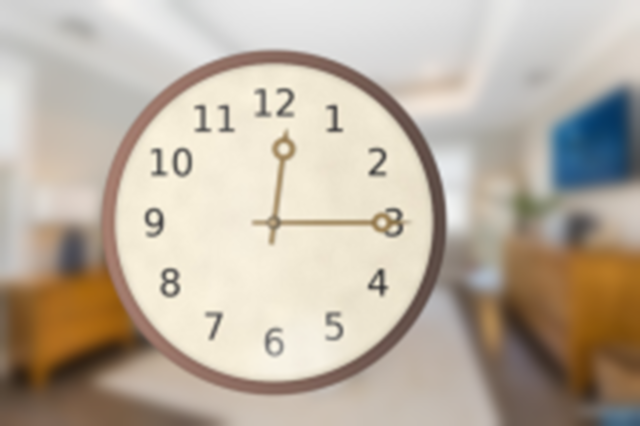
h=12 m=15
